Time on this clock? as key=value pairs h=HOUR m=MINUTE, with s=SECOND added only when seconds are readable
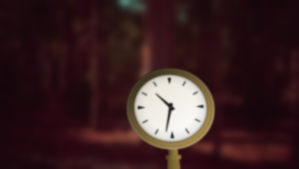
h=10 m=32
